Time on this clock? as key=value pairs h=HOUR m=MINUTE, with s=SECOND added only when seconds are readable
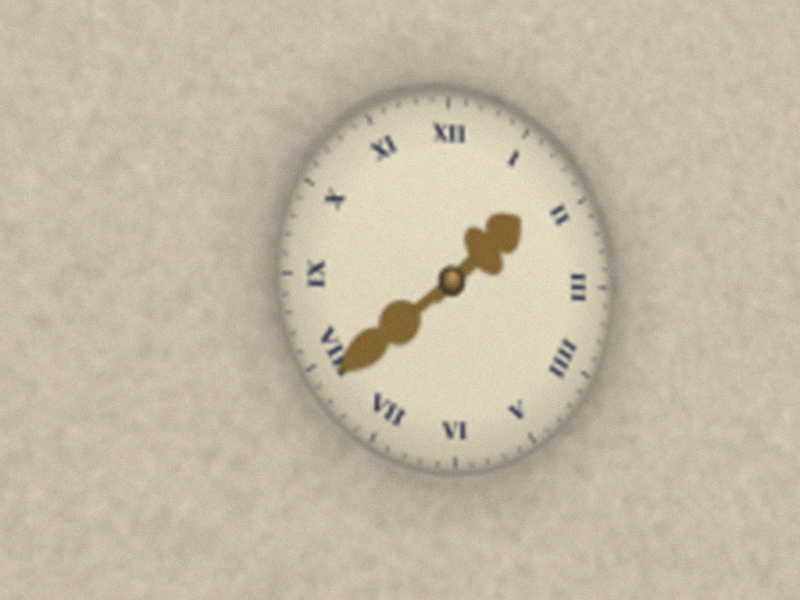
h=1 m=39
